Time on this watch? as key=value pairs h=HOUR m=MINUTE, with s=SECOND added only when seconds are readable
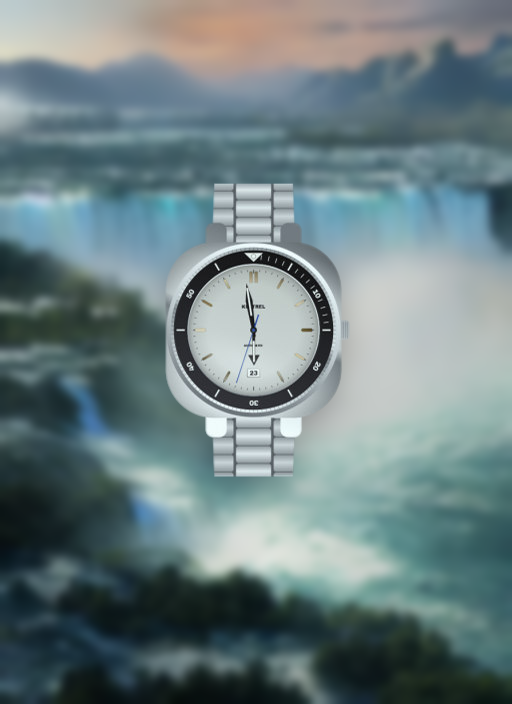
h=5 m=58 s=33
